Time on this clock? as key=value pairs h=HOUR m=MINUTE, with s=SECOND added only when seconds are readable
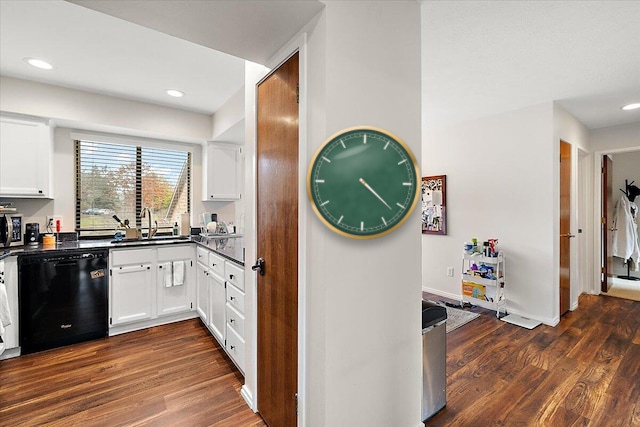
h=4 m=22
